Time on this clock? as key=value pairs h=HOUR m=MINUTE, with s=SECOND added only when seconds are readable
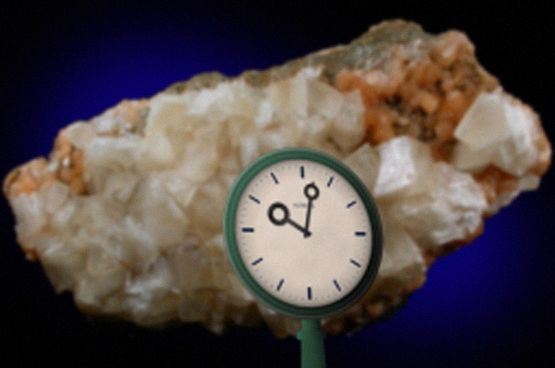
h=10 m=2
